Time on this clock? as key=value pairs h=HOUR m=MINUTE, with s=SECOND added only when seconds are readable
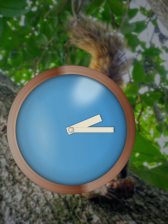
h=2 m=15
